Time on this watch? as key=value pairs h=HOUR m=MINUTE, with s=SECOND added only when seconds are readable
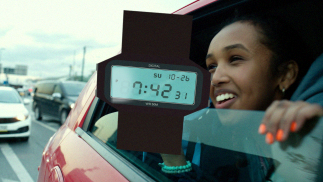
h=7 m=42 s=31
